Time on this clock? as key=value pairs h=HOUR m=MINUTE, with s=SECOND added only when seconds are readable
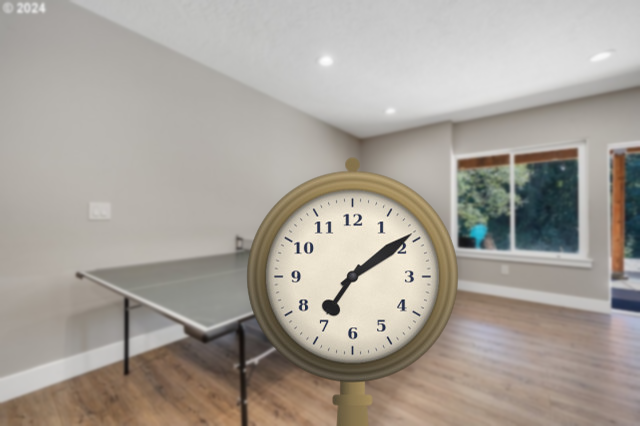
h=7 m=9
